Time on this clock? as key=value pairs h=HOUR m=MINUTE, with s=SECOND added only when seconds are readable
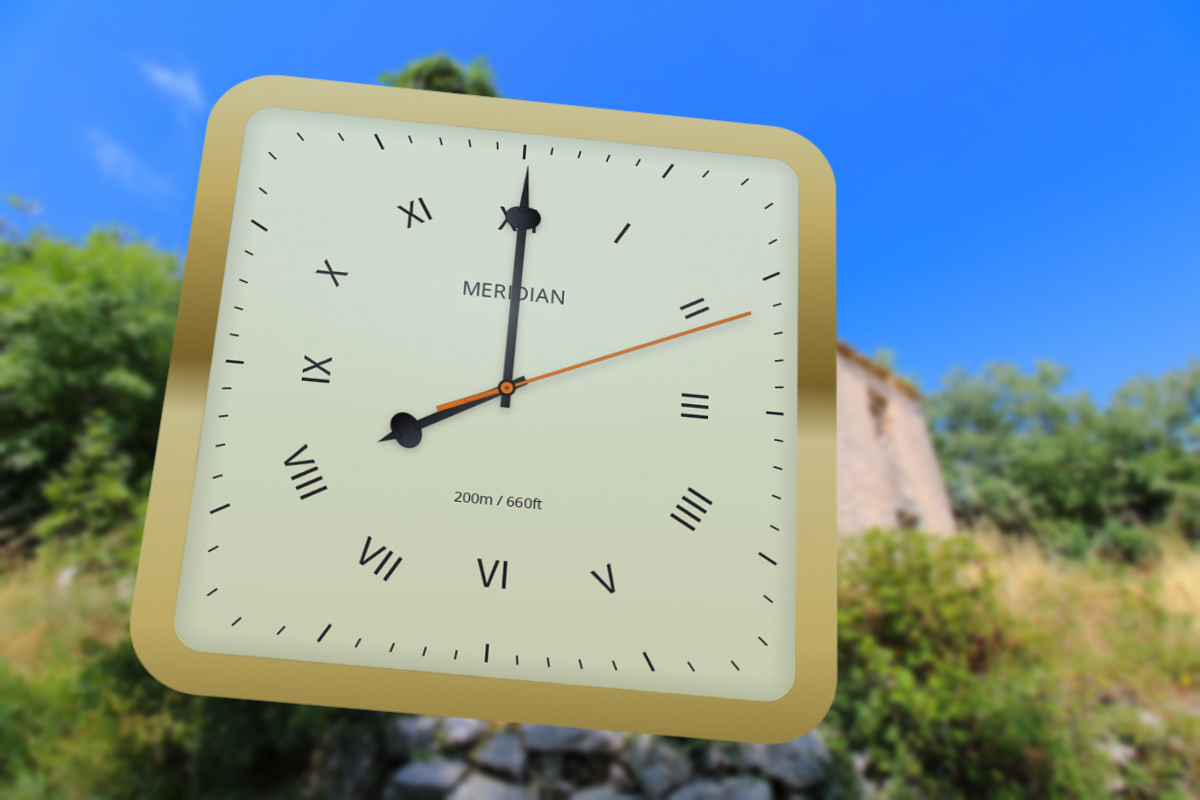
h=8 m=0 s=11
